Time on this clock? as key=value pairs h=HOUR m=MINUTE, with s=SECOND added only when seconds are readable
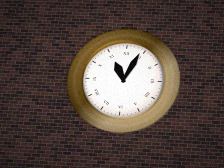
h=11 m=4
